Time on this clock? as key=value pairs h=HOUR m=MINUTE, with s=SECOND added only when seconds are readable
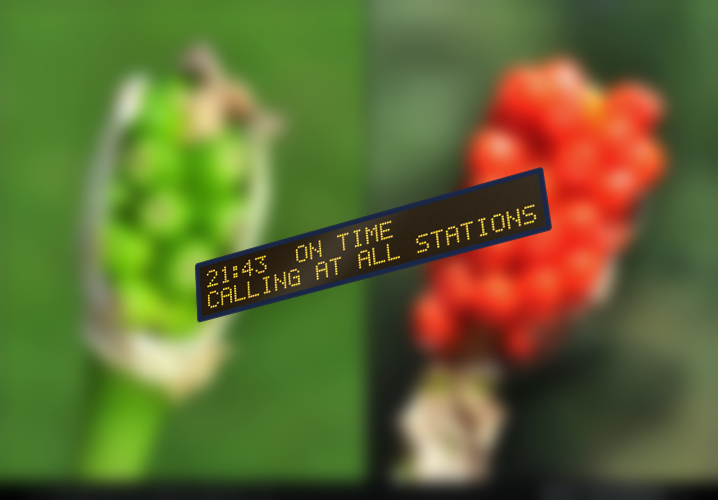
h=21 m=43
